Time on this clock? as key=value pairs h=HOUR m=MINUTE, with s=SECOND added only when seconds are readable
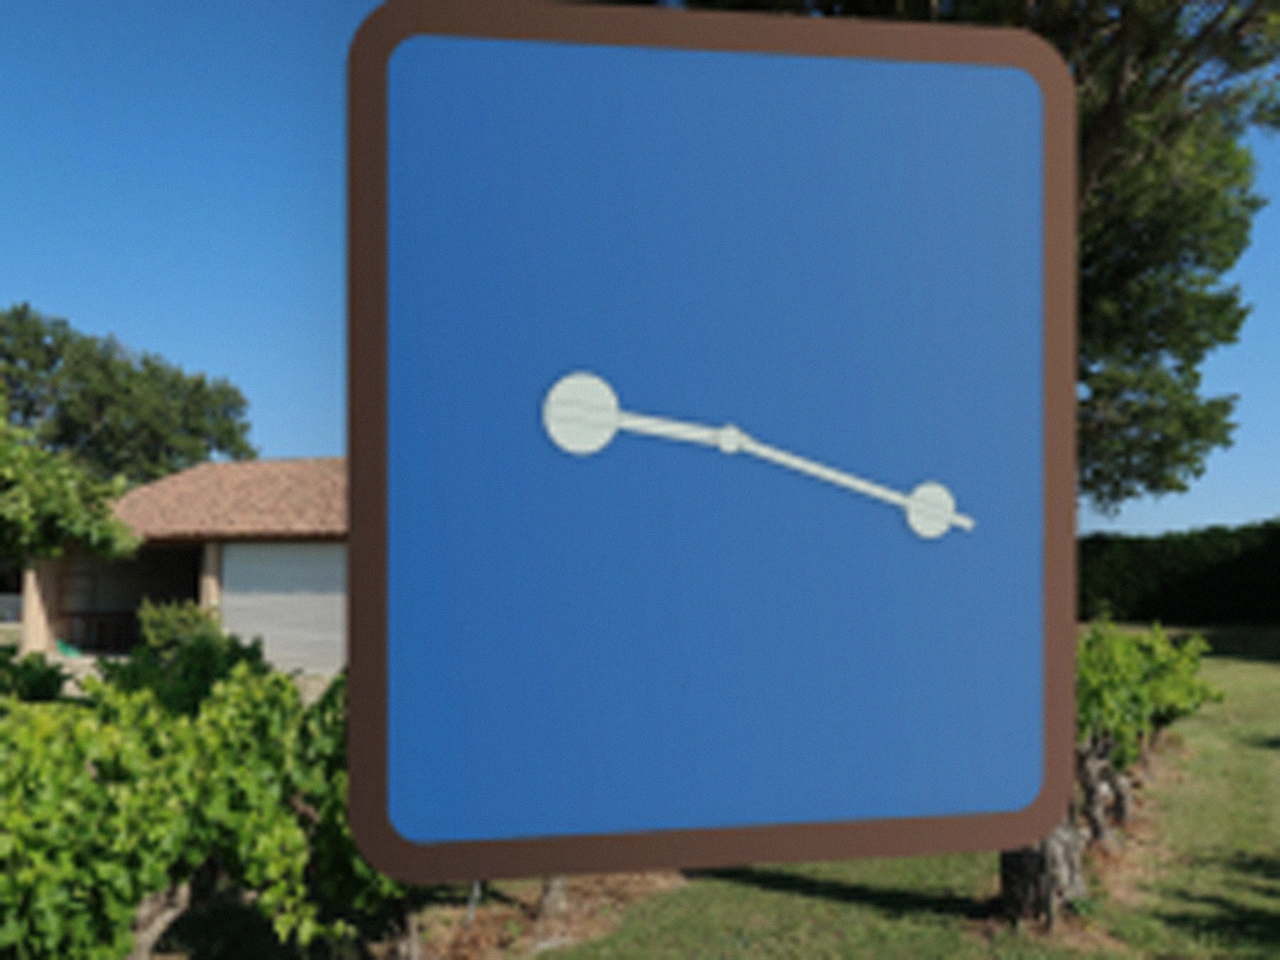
h=9 m=18
